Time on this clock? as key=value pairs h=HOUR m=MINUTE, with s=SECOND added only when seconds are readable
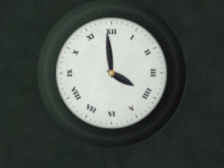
h=3 m=59
